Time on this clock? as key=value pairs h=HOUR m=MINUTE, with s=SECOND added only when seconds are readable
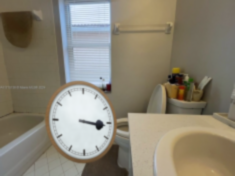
h=3 m=16
